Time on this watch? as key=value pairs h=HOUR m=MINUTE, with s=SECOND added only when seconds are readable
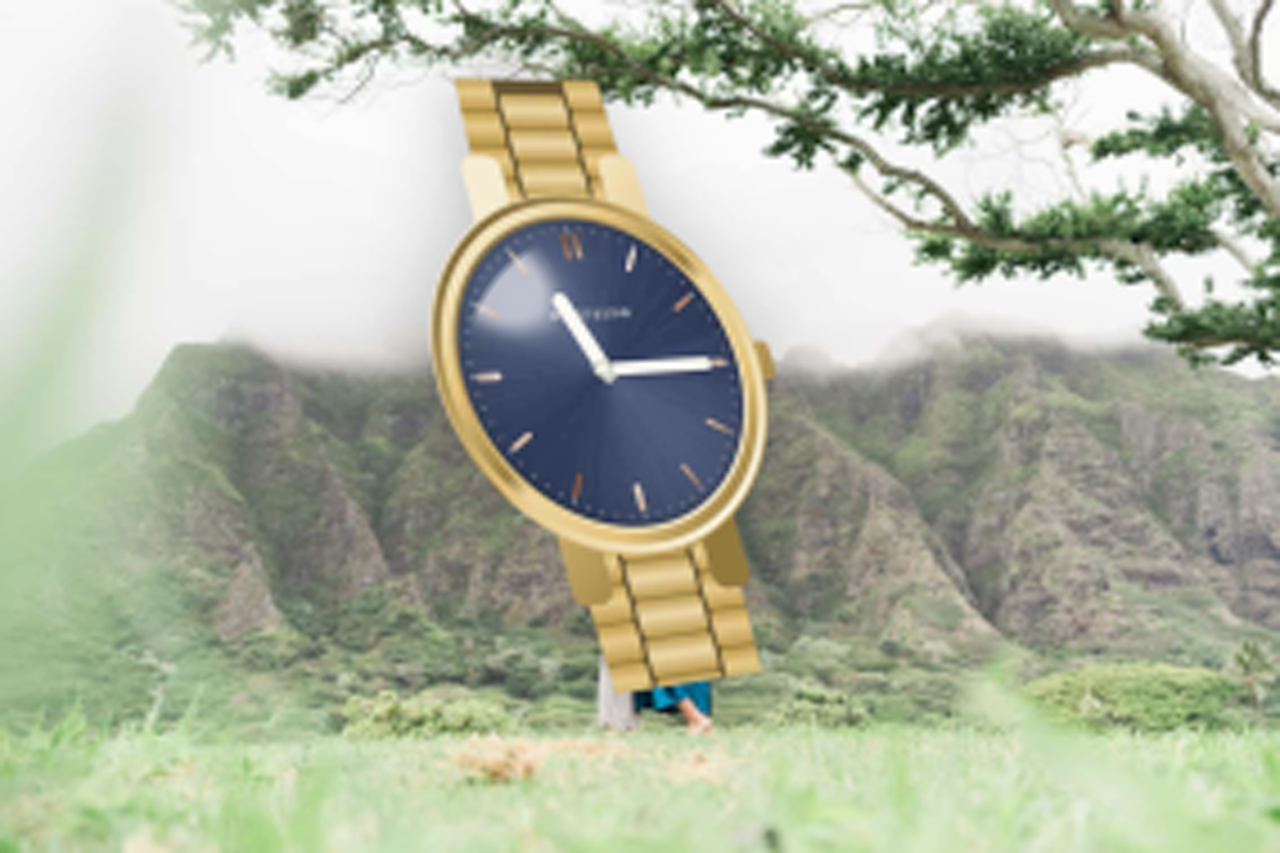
h=11 m=15
